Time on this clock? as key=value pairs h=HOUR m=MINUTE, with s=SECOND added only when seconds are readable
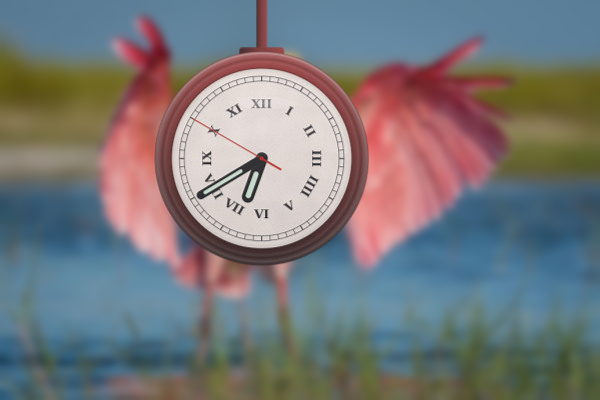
h=6 m=39 s=50
